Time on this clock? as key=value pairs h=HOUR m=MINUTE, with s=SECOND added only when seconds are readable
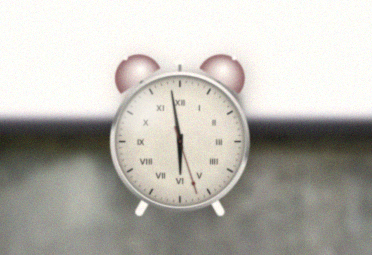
h=5 m=58 s=27
